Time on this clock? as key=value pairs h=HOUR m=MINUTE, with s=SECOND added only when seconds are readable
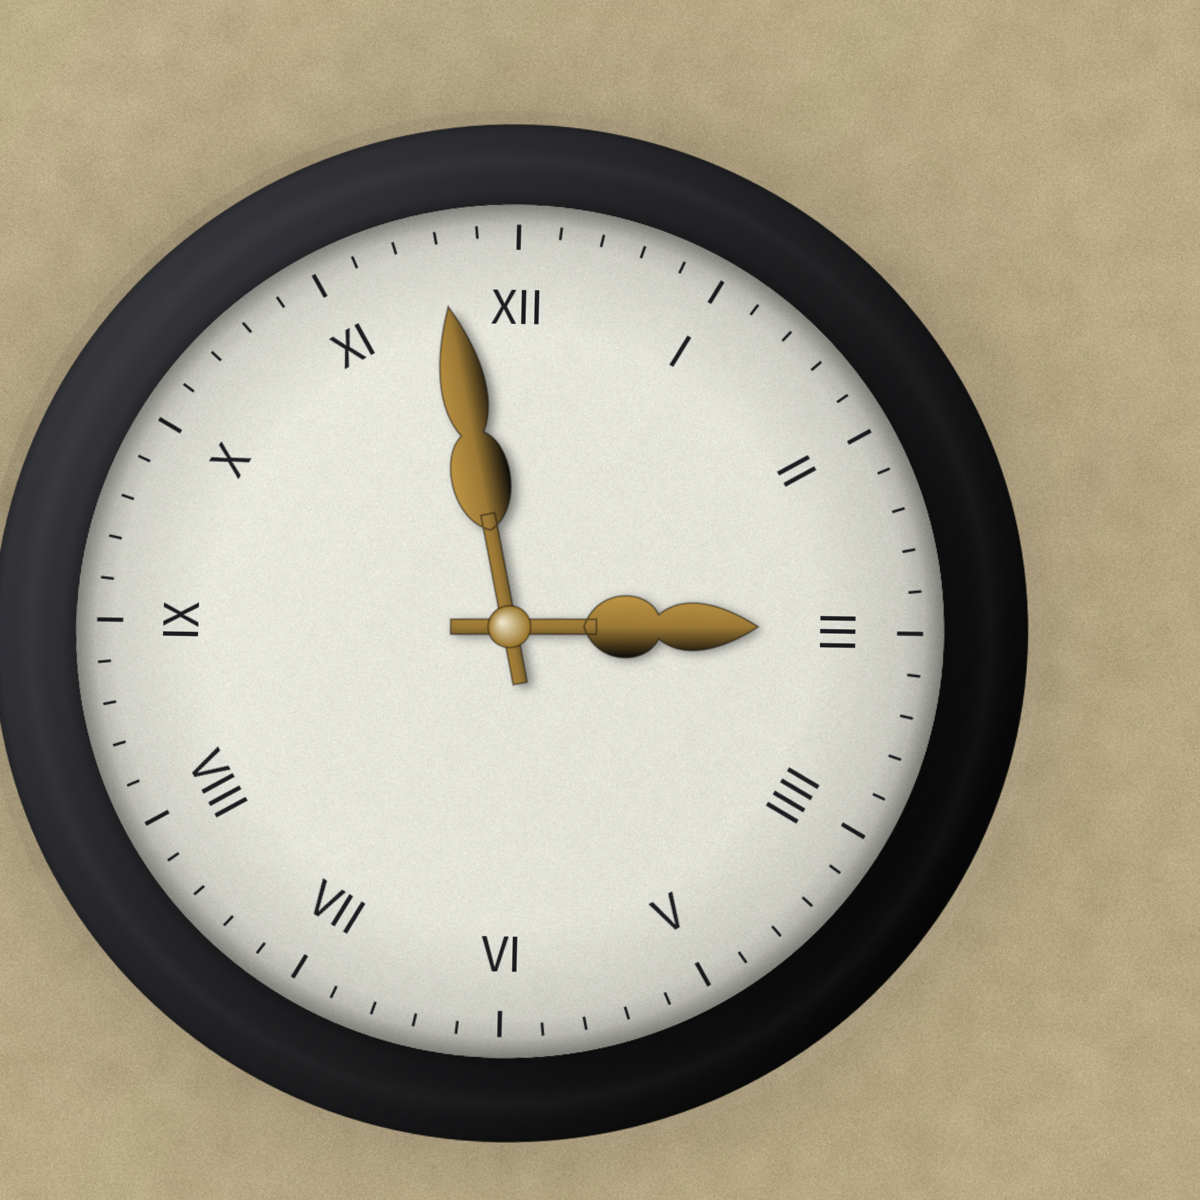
h=2 m=58
